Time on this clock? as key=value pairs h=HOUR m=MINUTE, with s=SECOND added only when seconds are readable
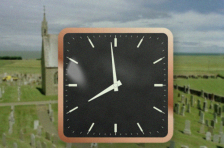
h=7 m=59
